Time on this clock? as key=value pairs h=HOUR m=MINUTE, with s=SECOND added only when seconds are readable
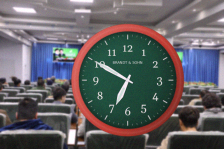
h=6 m=50
